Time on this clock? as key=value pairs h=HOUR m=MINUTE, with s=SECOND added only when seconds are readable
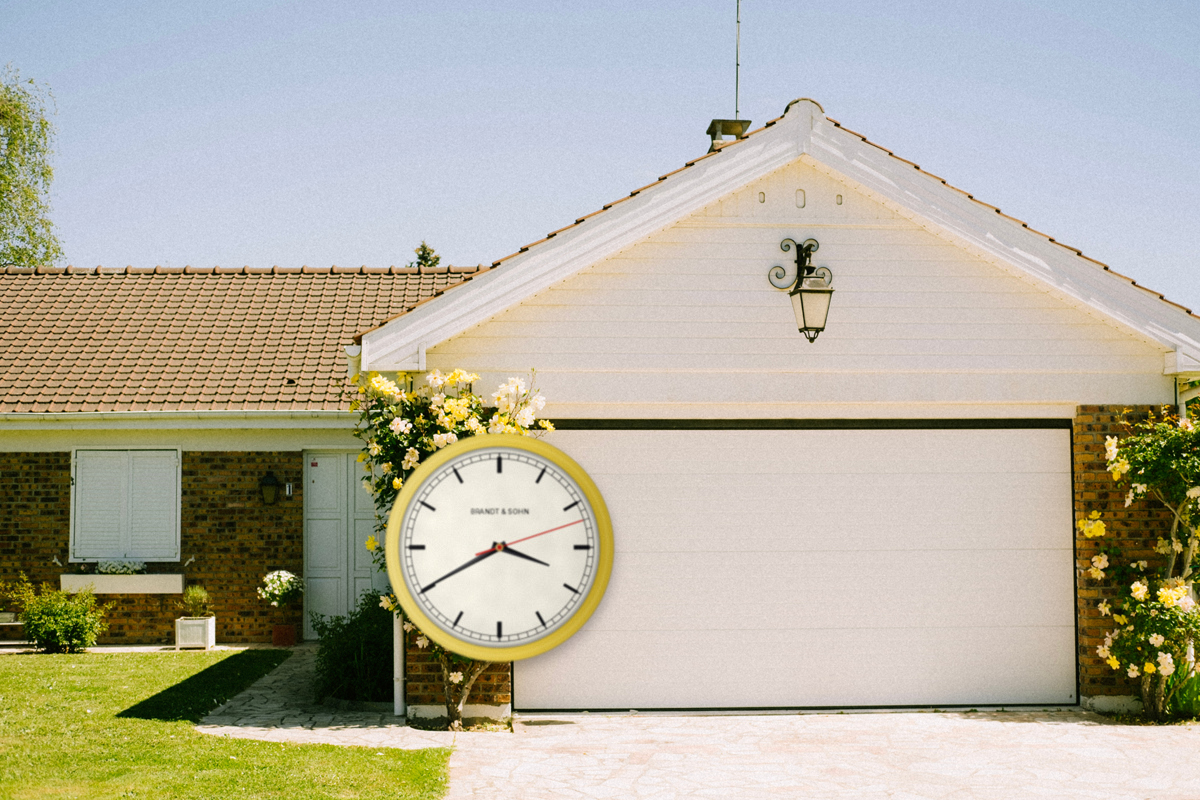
h=3 m=40 s=12
